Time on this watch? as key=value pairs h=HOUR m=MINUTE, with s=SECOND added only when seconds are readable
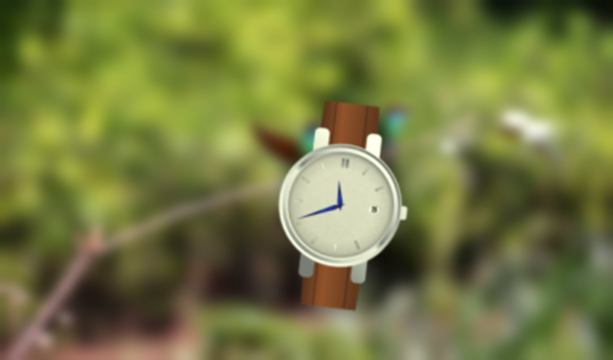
h=11 m=41
